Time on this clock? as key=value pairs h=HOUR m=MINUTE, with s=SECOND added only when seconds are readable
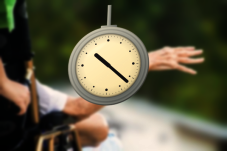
h=10 m=22
